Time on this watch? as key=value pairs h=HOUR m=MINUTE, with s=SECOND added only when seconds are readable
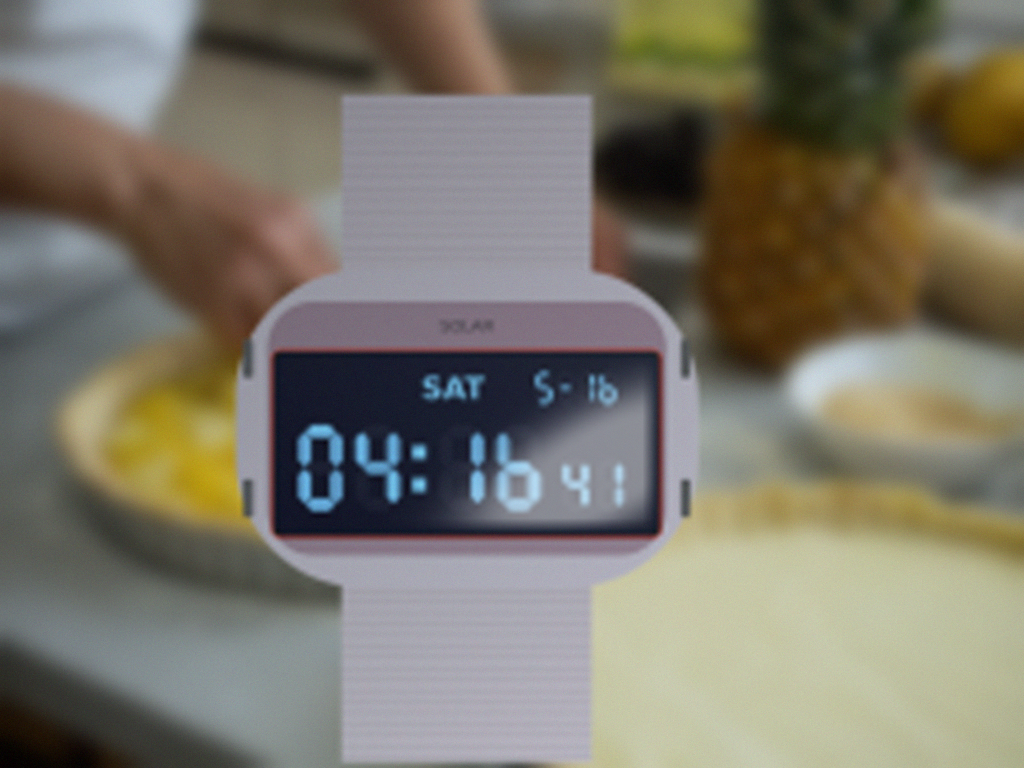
h=4 m=16 s=41
